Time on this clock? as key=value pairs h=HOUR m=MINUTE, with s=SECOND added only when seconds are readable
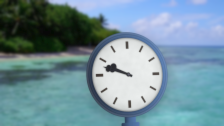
h=9 m=48
